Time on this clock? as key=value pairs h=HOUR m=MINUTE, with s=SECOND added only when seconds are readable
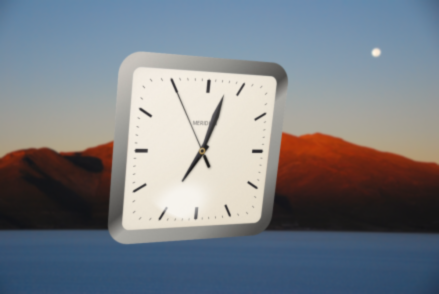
h=7 m=2 s=55
